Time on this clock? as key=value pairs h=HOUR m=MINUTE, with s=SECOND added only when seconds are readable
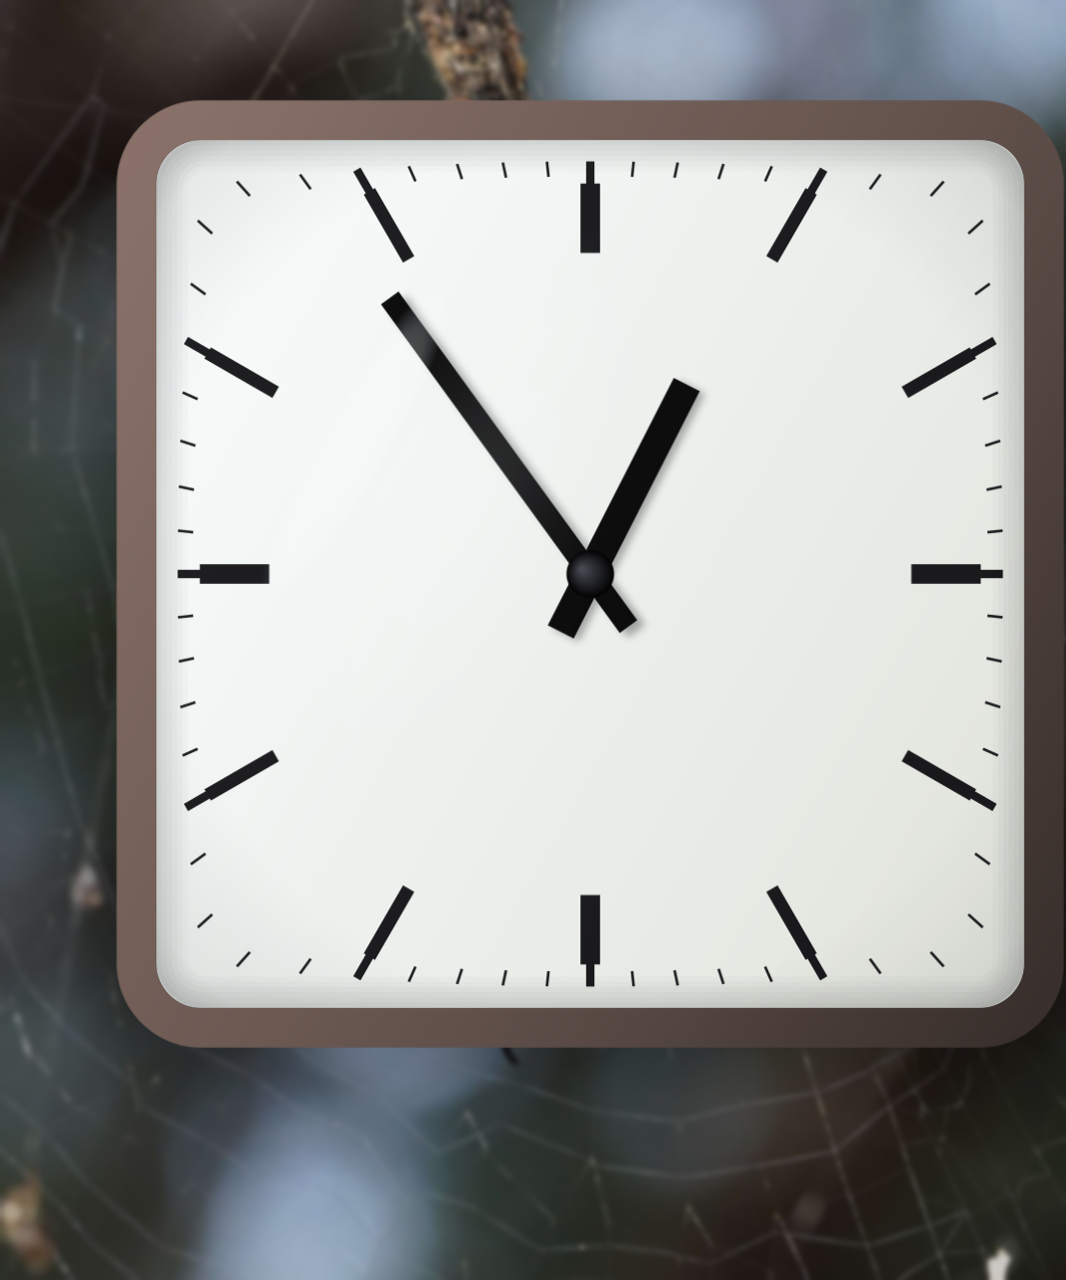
h=12 m=54
